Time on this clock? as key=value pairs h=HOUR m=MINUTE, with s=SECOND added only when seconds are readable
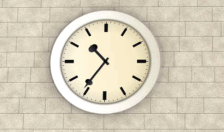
h=10 m=36
